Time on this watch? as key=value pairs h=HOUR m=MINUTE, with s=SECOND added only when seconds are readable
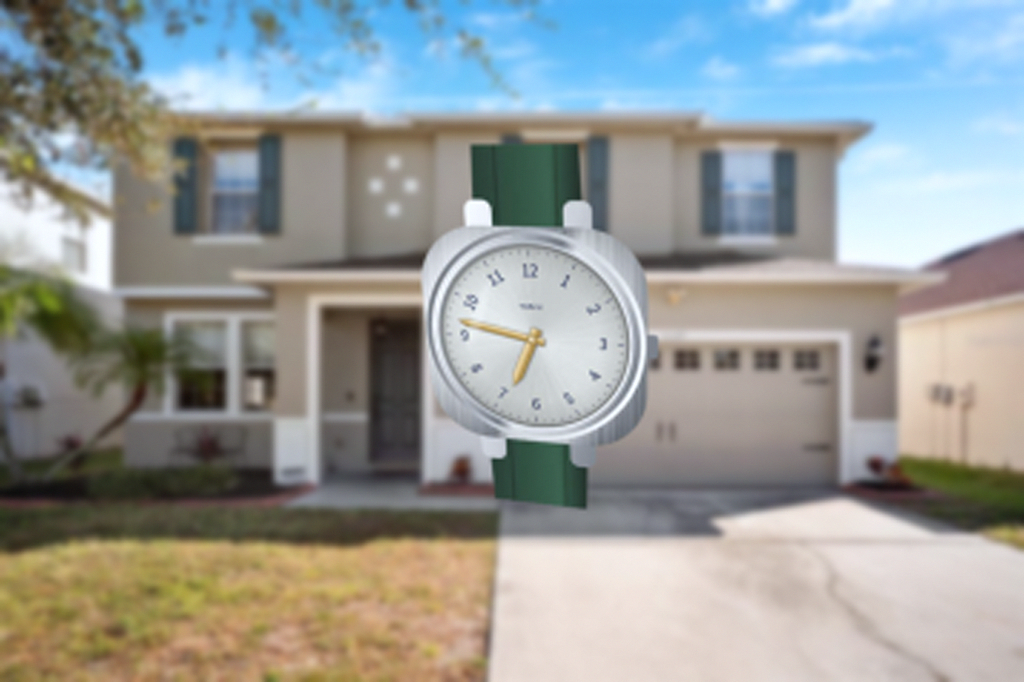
h=6 m=47
